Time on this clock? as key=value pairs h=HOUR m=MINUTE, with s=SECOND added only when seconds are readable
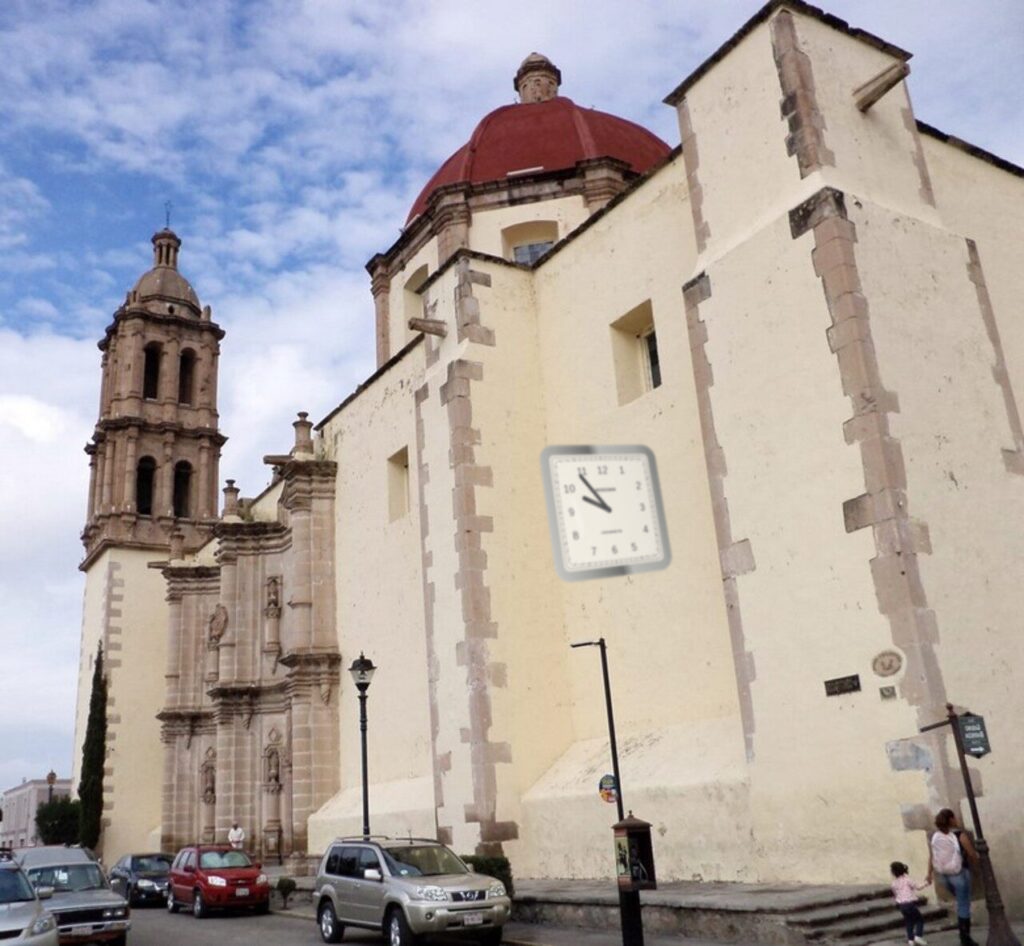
h=9 m=54
